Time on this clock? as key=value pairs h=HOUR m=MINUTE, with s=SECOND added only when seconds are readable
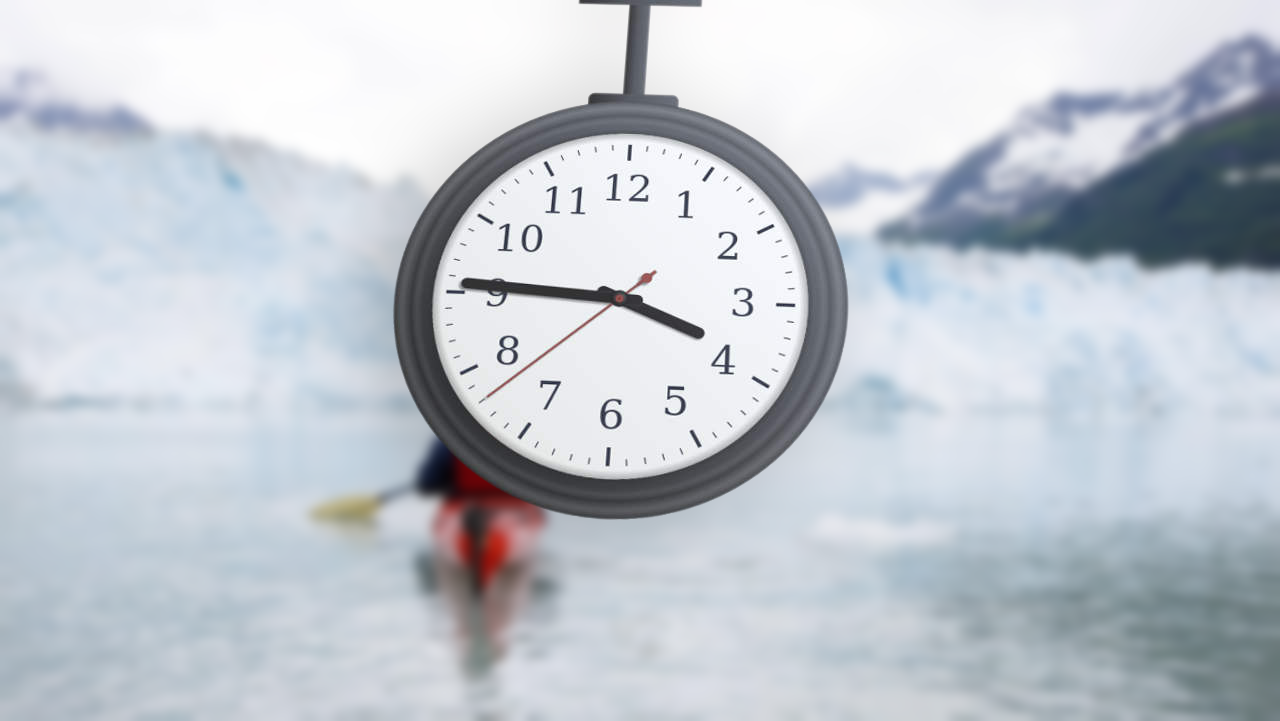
h=3 m=45 s=38
